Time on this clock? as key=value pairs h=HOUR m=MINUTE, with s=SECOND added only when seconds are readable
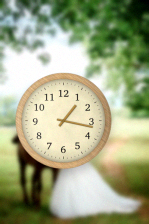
h=1 m=17
